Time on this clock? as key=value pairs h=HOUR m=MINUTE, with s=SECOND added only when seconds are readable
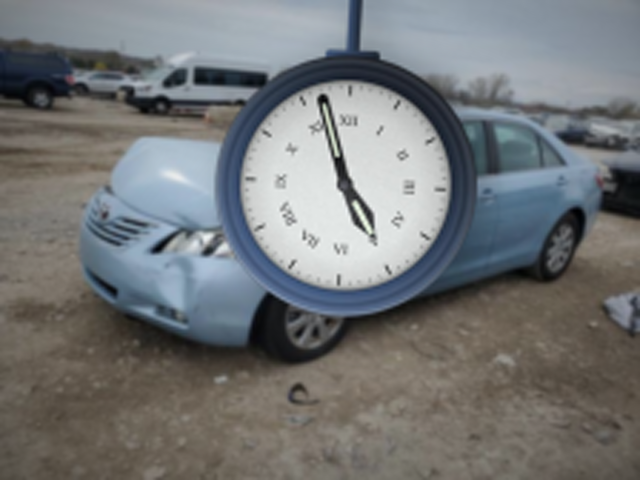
h=4 m=57
